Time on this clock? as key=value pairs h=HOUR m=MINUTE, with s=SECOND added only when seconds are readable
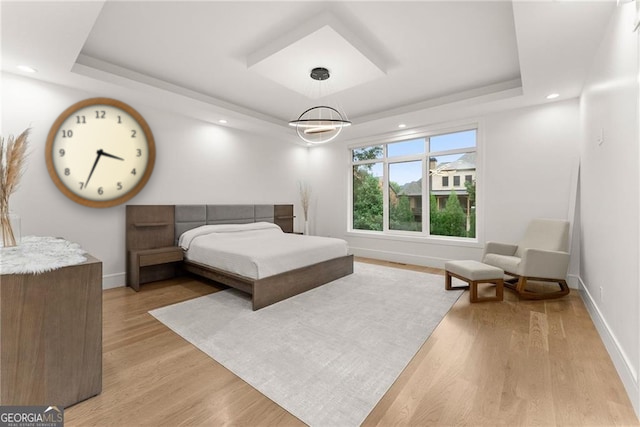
h=3 m=34
